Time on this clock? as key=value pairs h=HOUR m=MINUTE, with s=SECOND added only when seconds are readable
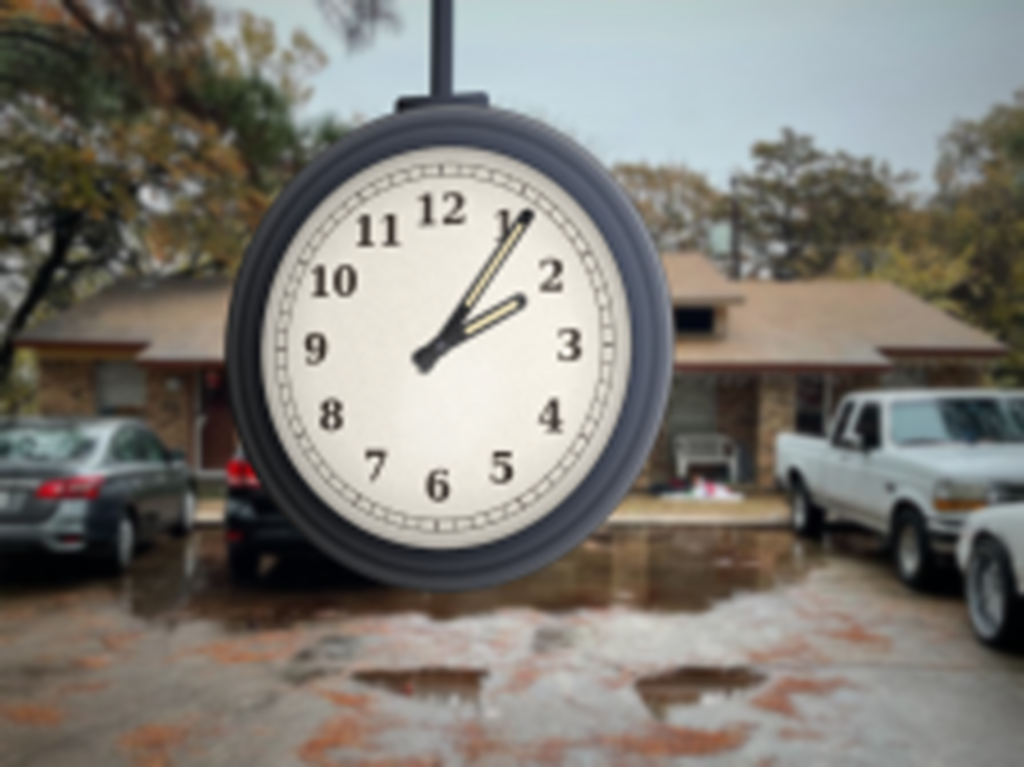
h=2 m=6
